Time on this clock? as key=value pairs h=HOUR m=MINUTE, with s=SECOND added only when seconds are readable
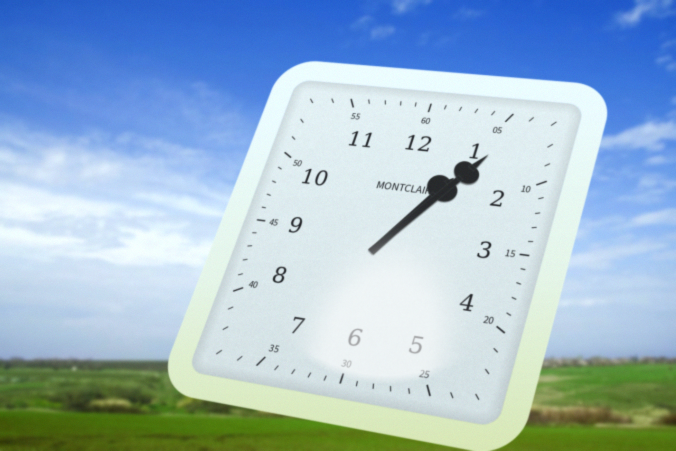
h=1 m=6
